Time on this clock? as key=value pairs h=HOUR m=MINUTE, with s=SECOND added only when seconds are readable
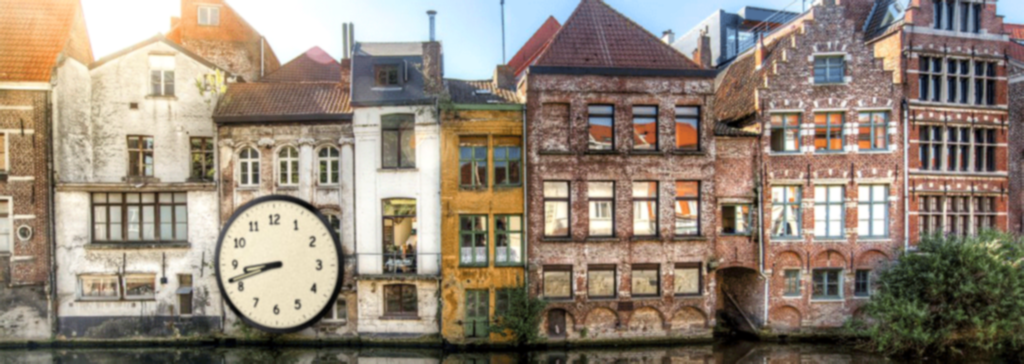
h=8 m=42
